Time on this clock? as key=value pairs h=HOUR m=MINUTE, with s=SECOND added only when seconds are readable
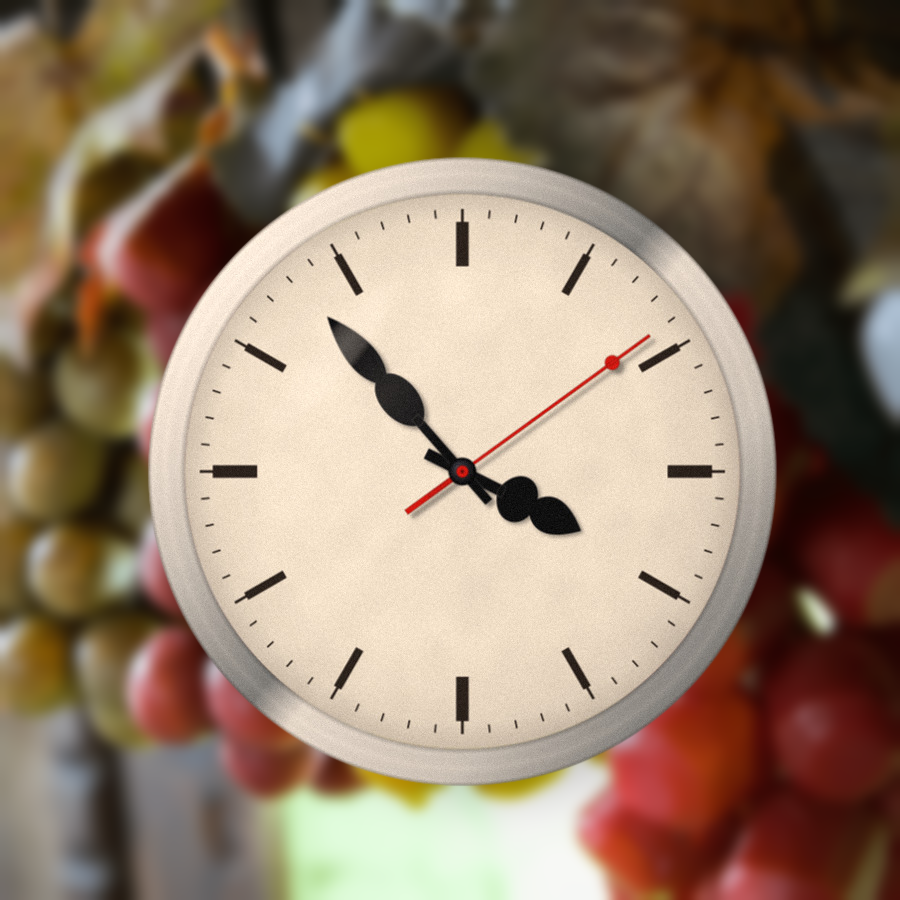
h=3 m=53 s=9
